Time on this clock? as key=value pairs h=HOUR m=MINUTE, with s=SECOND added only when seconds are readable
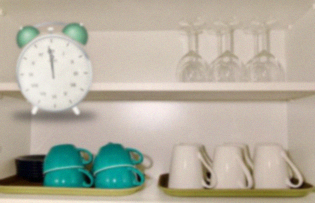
h=11 m=59
